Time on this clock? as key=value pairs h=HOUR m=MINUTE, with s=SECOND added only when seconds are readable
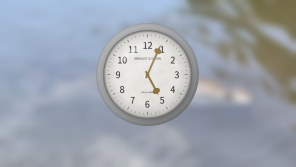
h=5 m=4
